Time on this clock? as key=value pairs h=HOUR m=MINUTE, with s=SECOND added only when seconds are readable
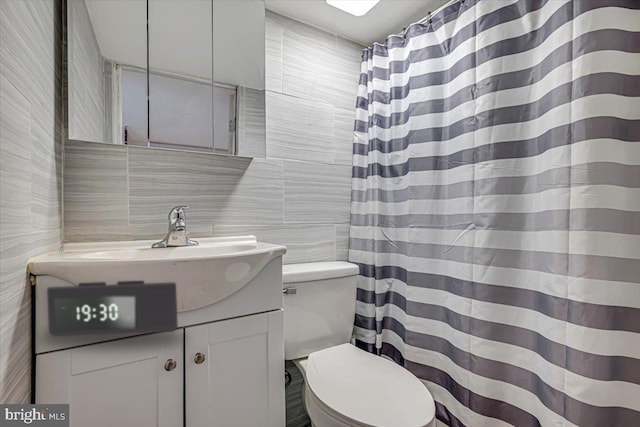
h=19 m=30
